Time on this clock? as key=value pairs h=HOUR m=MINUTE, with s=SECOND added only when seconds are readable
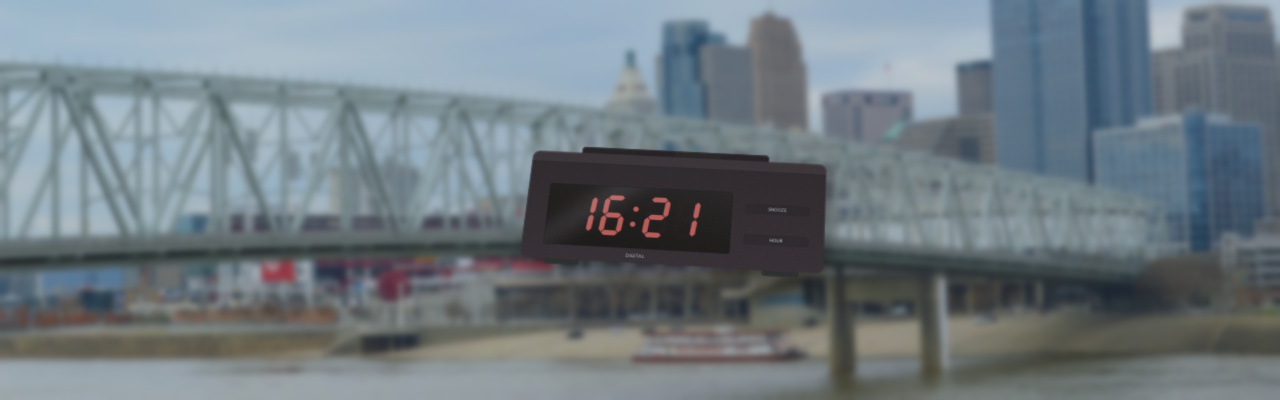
h=16 m=21
